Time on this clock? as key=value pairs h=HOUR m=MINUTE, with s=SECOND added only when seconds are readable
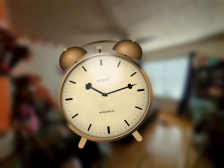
h=10 m=13
